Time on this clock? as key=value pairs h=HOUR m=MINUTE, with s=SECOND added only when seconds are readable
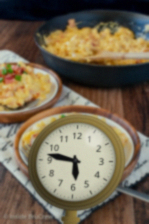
h=5 m=47
